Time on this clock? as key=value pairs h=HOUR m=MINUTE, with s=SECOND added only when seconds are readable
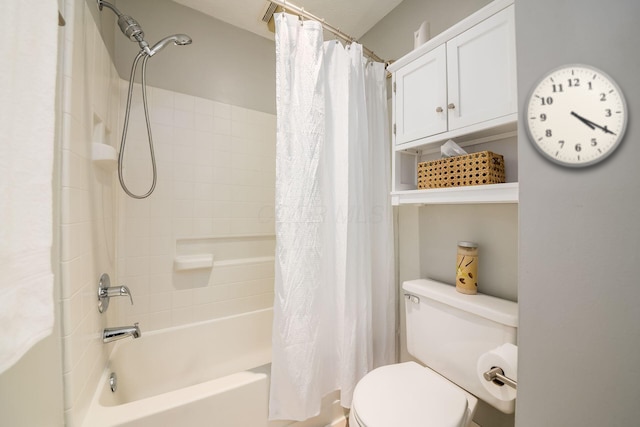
h=4 m=20
